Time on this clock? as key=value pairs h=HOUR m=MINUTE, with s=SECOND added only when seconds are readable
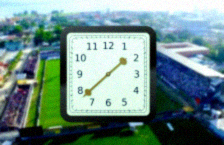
h=1 m=38
